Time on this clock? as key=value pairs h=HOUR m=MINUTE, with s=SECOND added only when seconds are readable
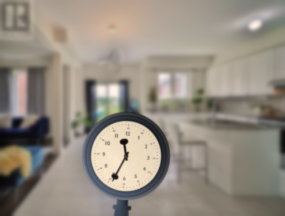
h=11 m=34
